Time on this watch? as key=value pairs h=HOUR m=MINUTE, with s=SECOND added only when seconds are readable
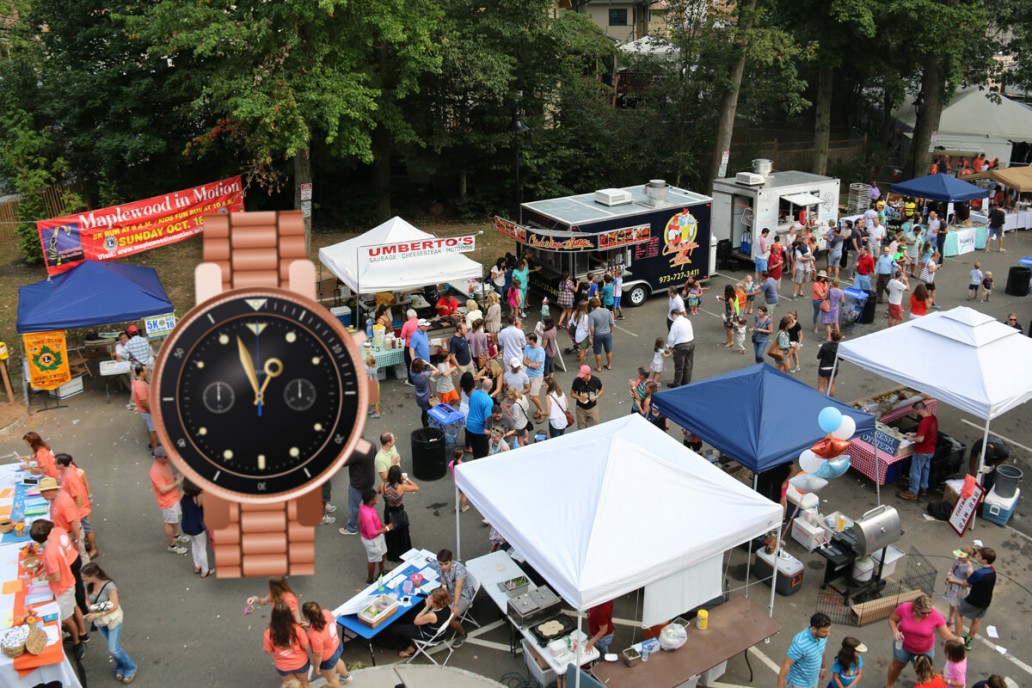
h=12 m=57
